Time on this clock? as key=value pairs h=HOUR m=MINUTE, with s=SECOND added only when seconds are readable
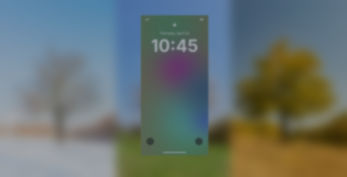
h=10 m=45
